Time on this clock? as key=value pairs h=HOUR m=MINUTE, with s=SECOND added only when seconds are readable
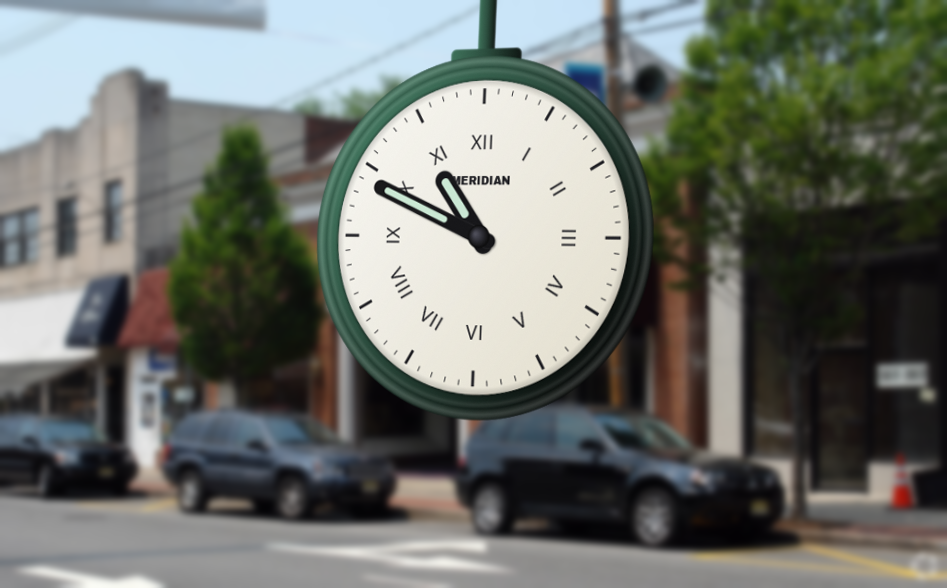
h=10 m=49
